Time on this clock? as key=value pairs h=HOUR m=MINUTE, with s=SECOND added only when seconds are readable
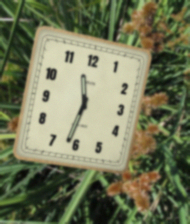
h=11 m=32
